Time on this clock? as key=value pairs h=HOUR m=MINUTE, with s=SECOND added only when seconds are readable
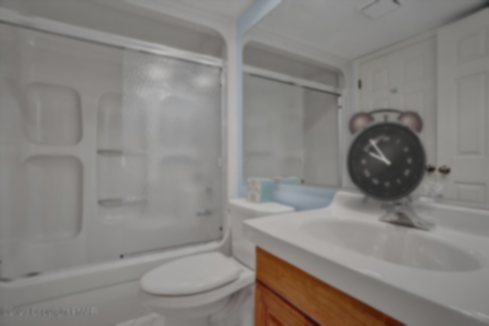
h=9 m=54
